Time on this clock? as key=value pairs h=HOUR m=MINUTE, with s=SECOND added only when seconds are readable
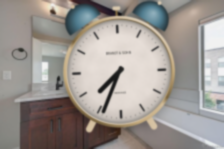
h=7 m=34
